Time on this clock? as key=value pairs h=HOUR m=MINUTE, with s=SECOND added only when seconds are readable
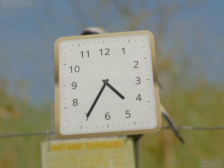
h=4 m=35
